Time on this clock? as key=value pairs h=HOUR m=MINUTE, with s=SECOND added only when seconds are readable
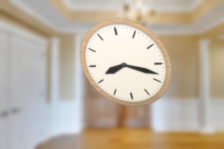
h=8 m=18
